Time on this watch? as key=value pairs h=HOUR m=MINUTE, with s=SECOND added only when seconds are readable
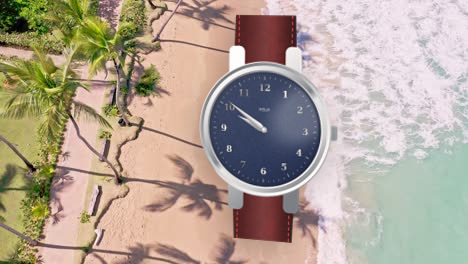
h=9 m=51
